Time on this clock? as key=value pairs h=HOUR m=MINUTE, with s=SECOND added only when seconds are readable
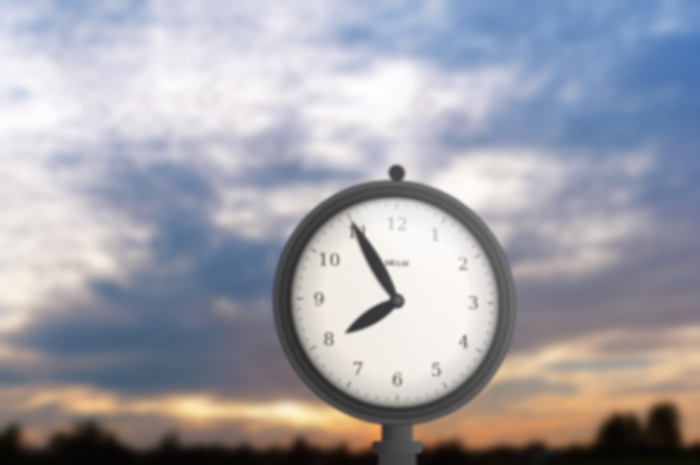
h=7 m=55
